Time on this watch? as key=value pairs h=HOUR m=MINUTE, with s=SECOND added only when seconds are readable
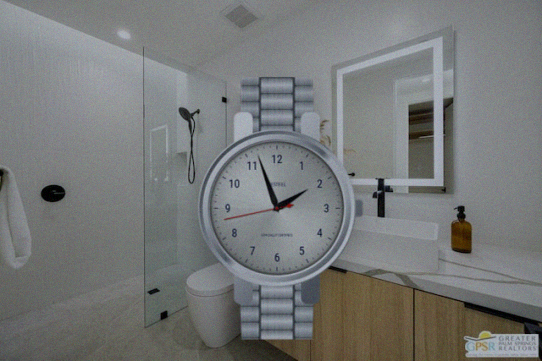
h=1 m=56 s=43
